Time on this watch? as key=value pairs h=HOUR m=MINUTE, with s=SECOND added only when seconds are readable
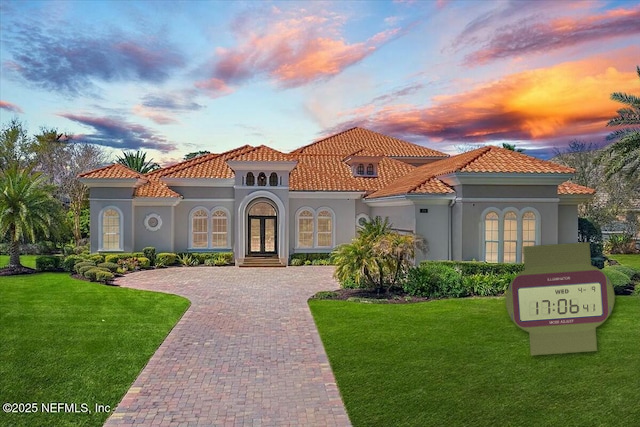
h=17 m=6 s=41
